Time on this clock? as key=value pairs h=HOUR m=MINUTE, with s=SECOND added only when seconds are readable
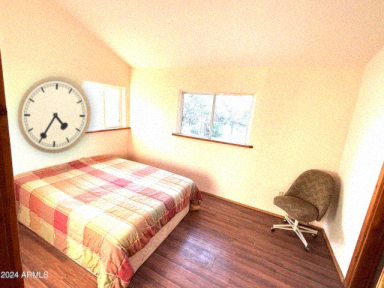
h=4 m=35
